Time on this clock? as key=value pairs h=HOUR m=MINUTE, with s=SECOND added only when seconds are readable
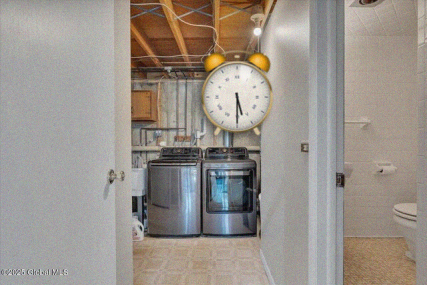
h=5 m=30
